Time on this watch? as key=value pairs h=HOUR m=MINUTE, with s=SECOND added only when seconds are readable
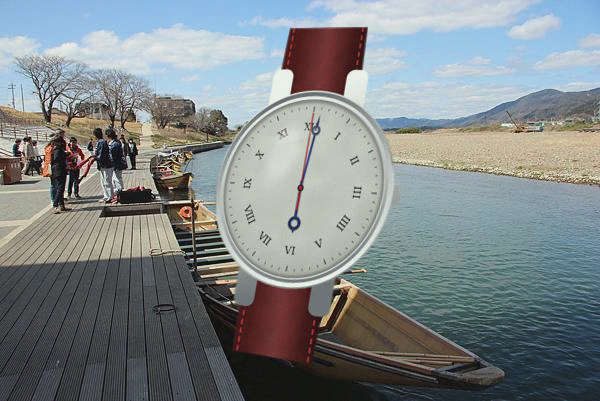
h=6 m=1 s=0
